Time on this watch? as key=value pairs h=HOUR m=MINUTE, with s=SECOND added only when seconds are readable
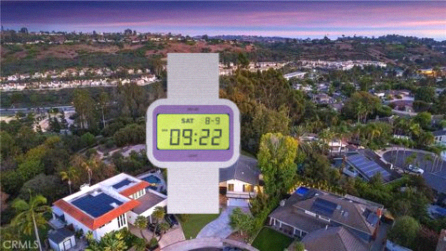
h=9 m=22
